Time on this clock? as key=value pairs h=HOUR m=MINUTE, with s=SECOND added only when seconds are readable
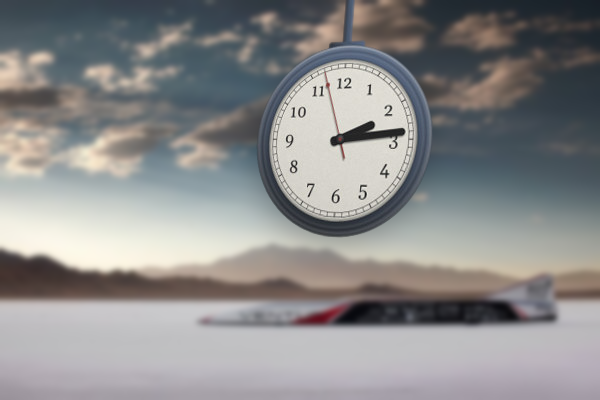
h=2 m=13 s=57
